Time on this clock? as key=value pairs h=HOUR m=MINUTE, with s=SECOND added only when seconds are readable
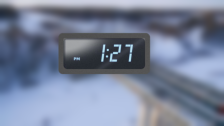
h=1 m=27
